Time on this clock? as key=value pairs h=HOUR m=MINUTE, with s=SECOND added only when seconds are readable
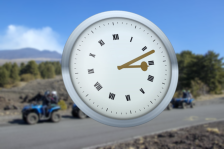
h=3 m=12
